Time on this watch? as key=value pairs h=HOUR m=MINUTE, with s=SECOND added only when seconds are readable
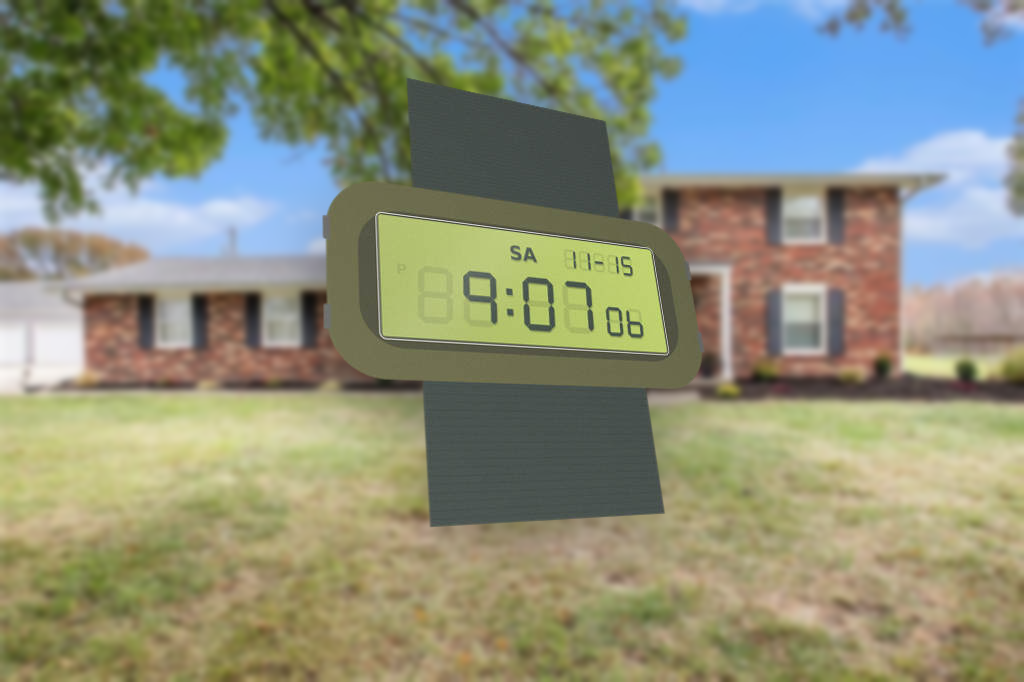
h=9 m=7 s=6
